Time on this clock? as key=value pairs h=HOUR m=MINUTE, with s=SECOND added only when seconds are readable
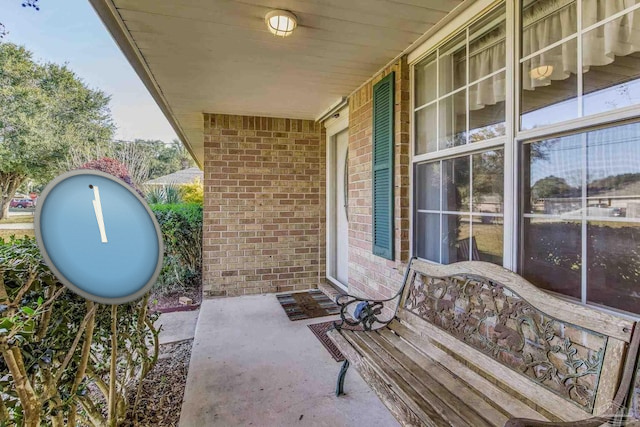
h=12 m=1
